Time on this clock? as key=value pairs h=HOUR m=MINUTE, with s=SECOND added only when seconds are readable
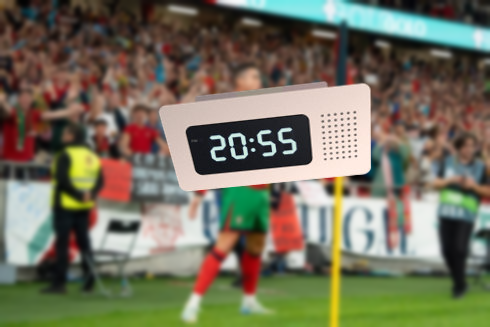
h=20 m=55
